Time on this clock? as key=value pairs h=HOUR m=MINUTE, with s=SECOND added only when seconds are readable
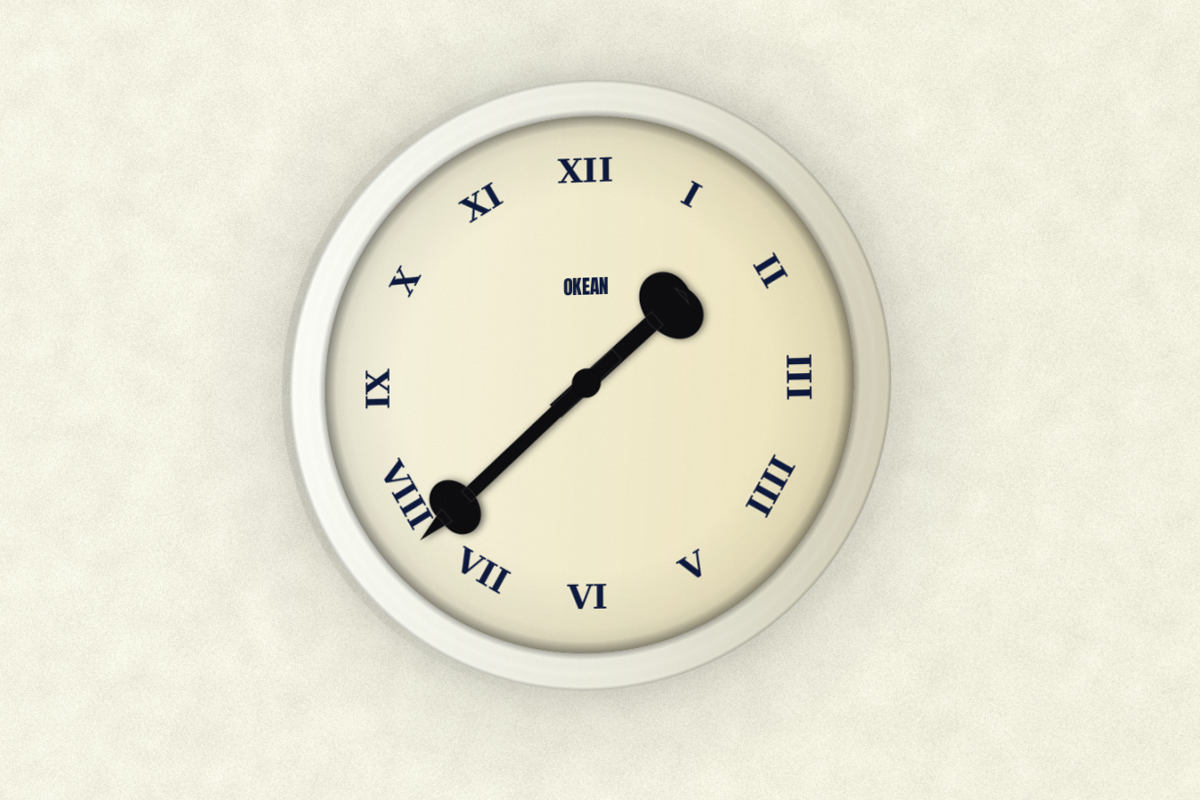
h=1 m=38
